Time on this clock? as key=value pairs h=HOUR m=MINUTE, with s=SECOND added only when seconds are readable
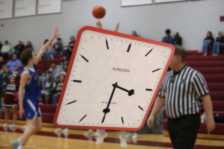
h=3 m=30
